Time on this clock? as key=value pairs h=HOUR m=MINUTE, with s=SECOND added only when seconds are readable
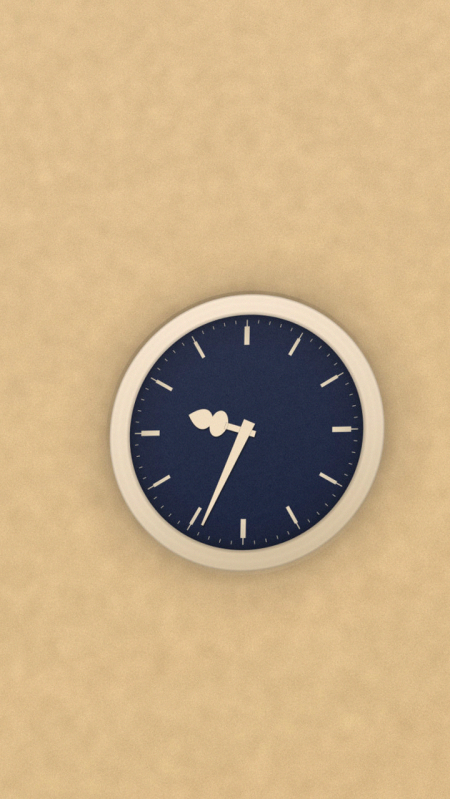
h=9 m=34
